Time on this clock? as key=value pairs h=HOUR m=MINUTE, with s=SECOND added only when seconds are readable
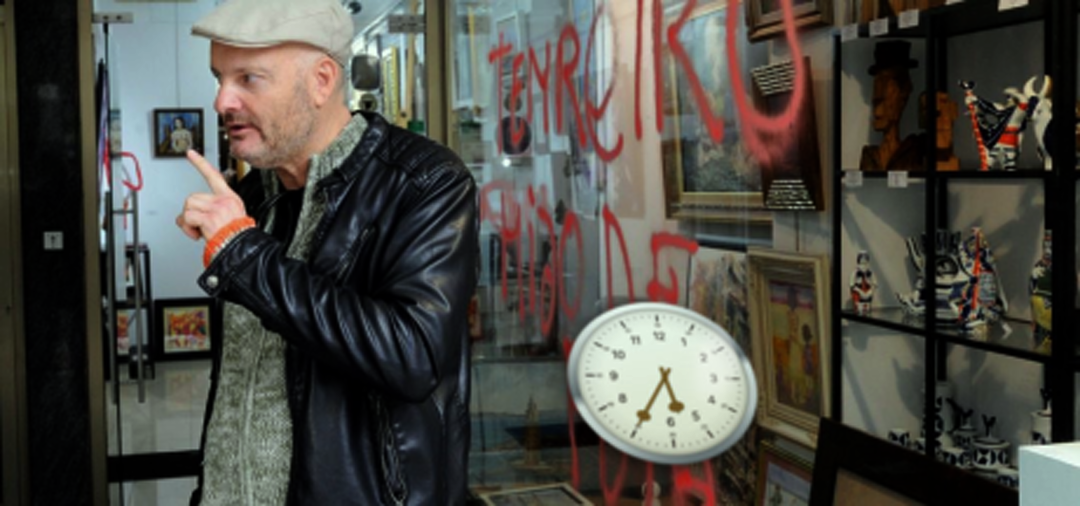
h=5 m=35
